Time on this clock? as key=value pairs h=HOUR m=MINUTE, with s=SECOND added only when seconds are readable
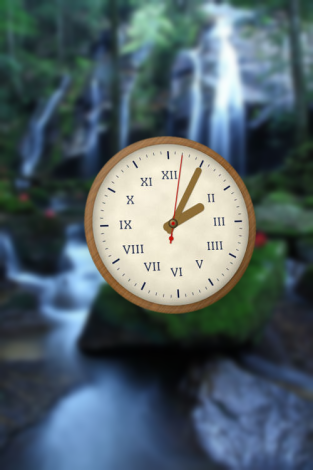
h=2 m=5 s=2
